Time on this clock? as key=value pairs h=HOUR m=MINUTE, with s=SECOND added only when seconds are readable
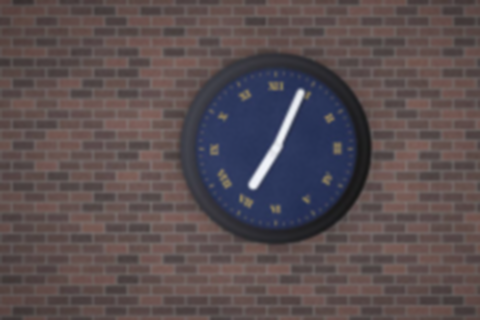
h=7 m=4
